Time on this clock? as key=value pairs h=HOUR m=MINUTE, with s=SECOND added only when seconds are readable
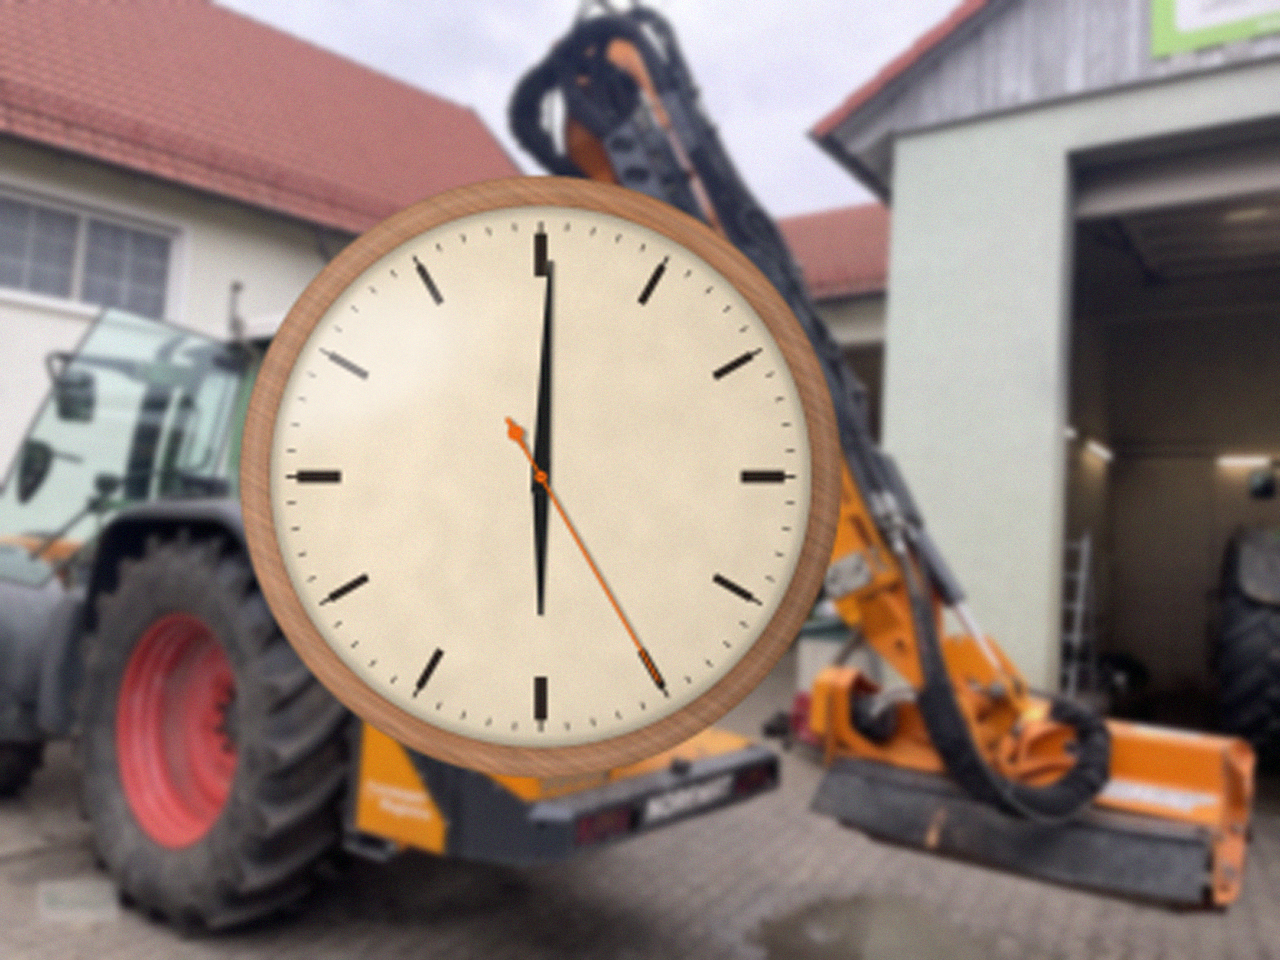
h=6 m=0 s=25
